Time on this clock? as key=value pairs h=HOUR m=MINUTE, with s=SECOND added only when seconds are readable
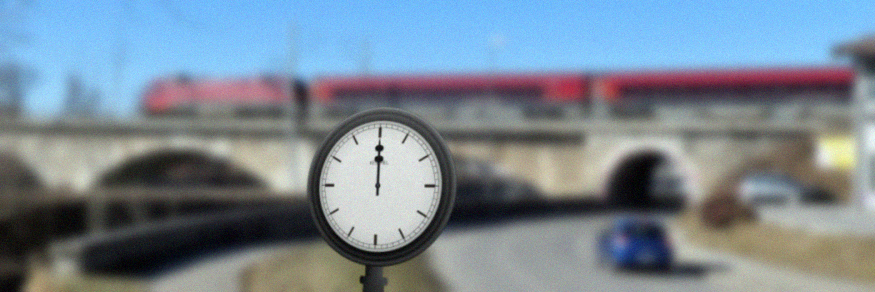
h=12 m=0
